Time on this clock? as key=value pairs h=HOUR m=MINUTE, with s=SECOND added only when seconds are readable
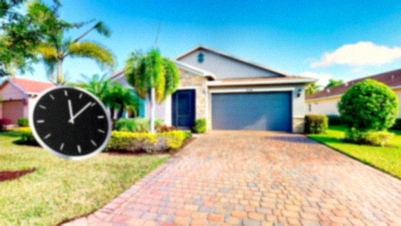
h=12 m=9
